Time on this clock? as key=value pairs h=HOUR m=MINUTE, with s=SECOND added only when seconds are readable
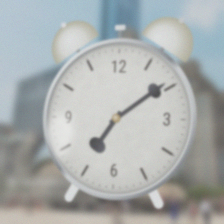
h=7 m=9
